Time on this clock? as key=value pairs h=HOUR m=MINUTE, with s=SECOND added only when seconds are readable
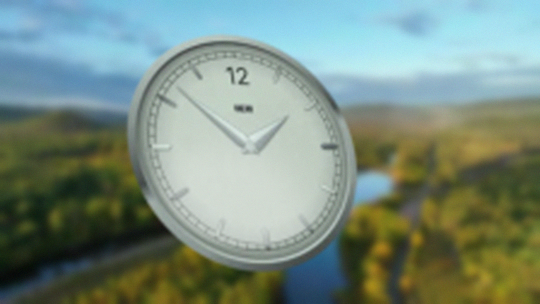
h=1 m=52
